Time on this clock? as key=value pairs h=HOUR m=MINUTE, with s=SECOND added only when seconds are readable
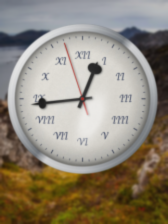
h=12 m=43 s=57
